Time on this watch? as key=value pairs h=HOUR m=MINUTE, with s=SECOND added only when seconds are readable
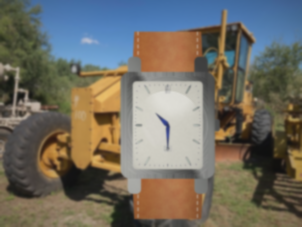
h=10 m=30
